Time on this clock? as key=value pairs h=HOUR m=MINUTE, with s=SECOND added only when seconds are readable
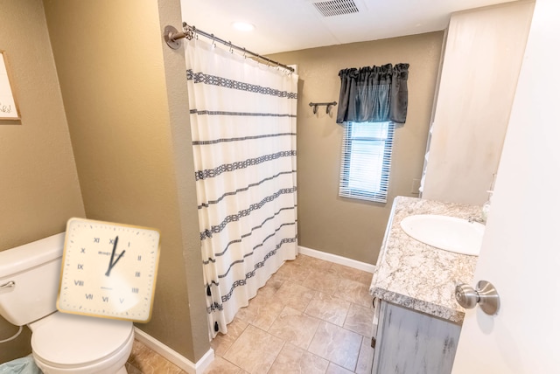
h=1 m=1
